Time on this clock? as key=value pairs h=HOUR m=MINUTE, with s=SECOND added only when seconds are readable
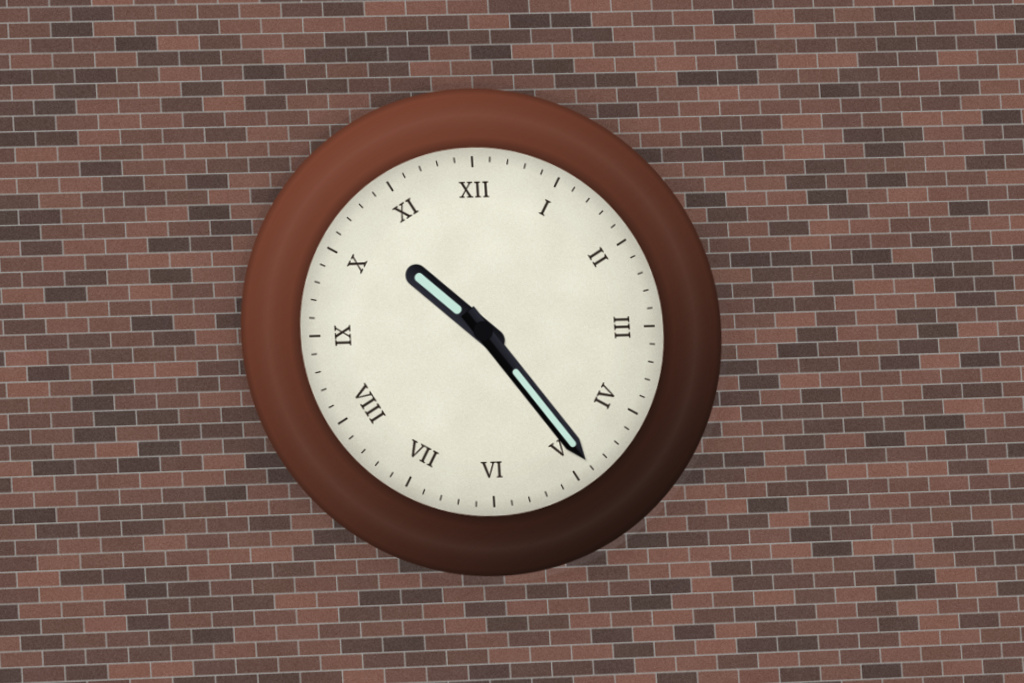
h=10 m=24
